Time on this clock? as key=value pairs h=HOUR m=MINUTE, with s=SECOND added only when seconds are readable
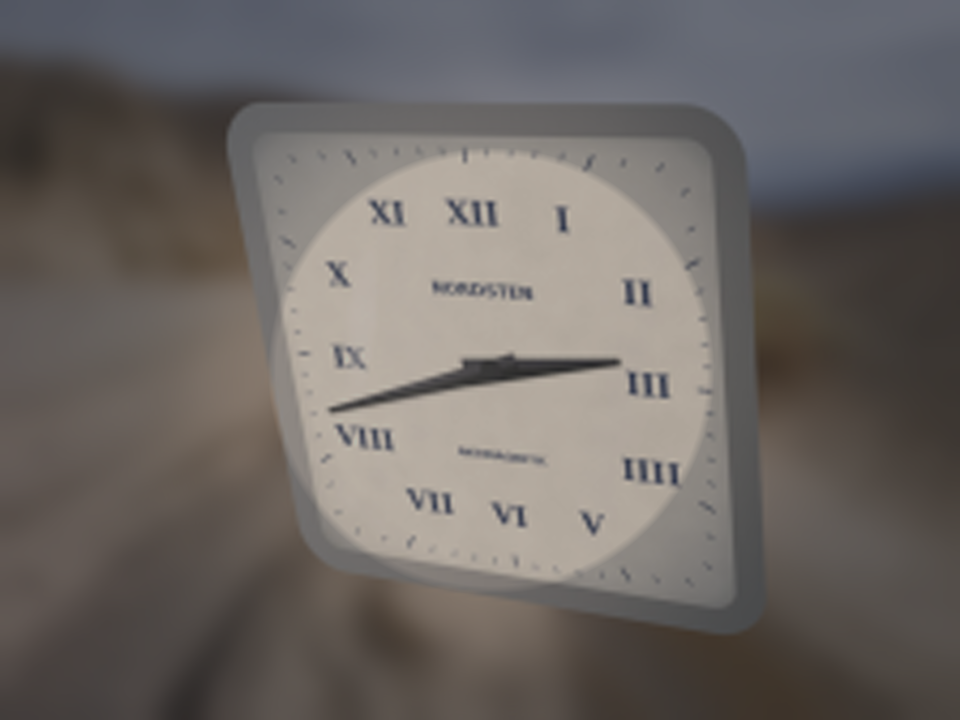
h=2 m=42
